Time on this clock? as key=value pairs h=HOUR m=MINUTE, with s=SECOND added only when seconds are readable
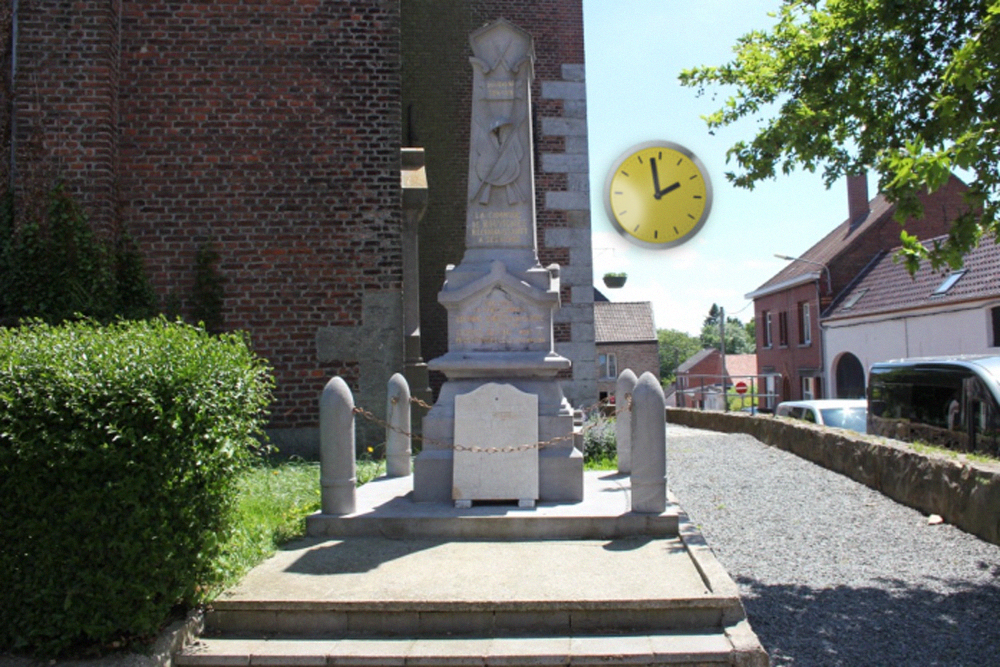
h=1 m=58
